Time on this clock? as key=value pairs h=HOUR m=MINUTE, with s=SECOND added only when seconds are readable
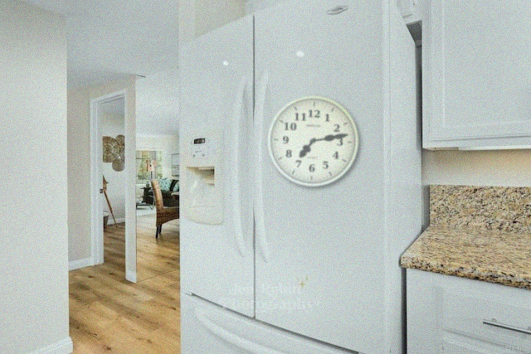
h=7 m=13
